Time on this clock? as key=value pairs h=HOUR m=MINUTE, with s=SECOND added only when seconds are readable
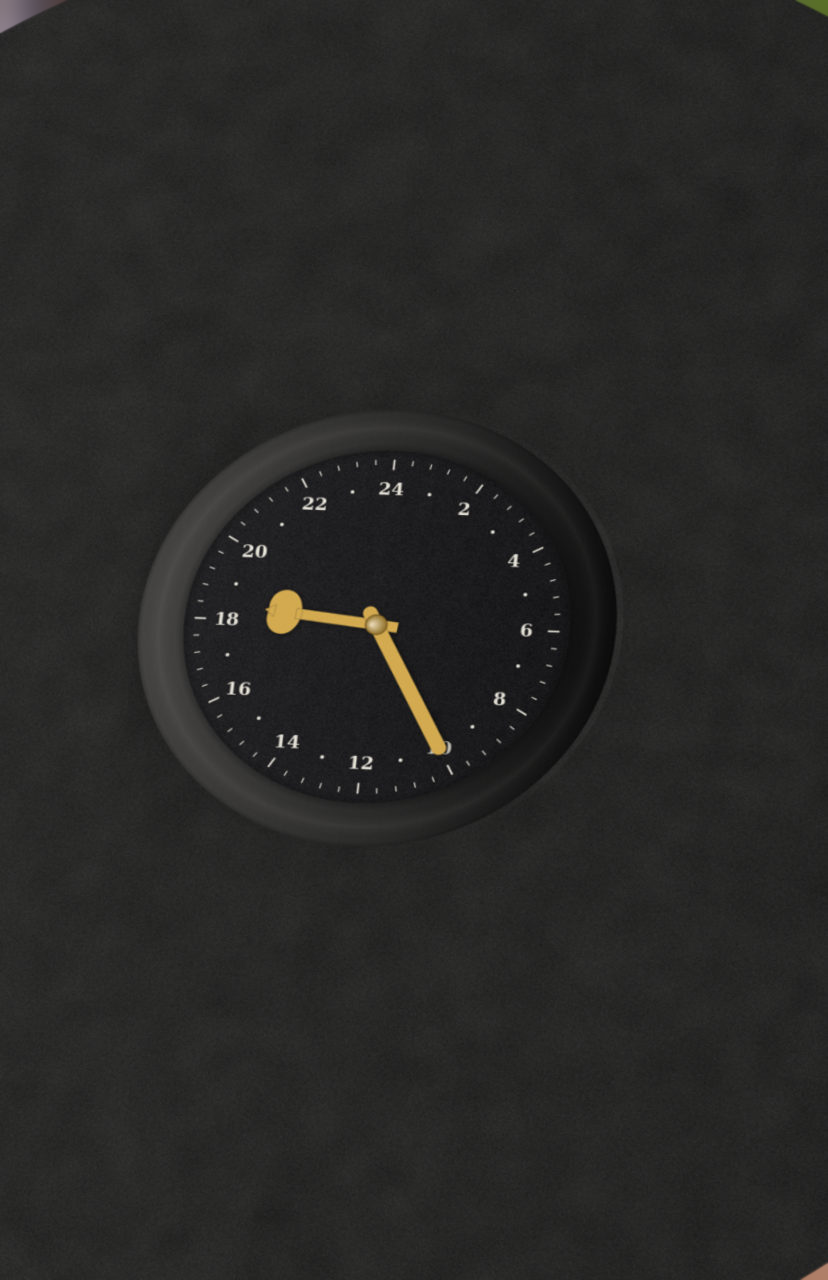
h=18 m=25
